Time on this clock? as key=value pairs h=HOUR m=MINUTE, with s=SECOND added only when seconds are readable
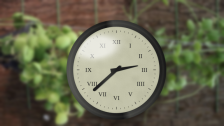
h=2 m=38
